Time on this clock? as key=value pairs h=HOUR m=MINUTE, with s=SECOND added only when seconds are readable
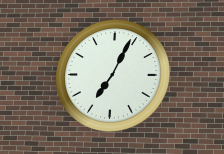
h=7 m=4
